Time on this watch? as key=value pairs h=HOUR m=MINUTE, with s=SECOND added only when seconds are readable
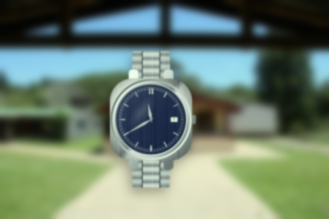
h=11 m=40
